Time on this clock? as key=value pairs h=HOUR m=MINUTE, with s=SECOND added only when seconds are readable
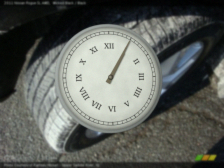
h=1 m=5
